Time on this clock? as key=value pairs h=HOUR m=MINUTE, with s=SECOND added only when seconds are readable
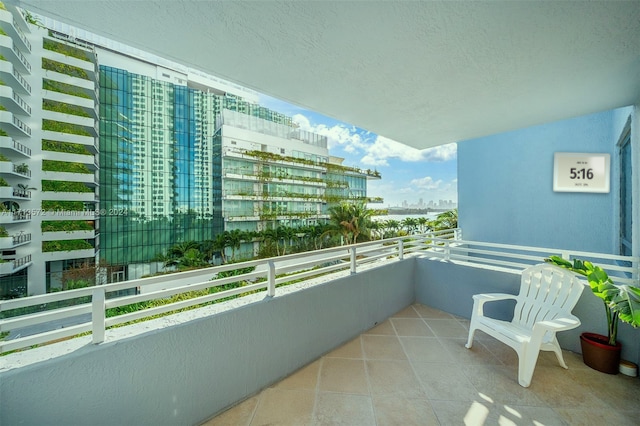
h=5 m=16
